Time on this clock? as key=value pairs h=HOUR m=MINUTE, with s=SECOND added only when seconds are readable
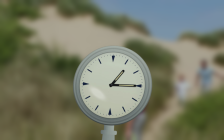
h=1 m=15
